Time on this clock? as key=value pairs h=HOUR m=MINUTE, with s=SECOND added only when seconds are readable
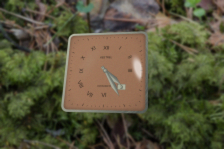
h=4 m=25
